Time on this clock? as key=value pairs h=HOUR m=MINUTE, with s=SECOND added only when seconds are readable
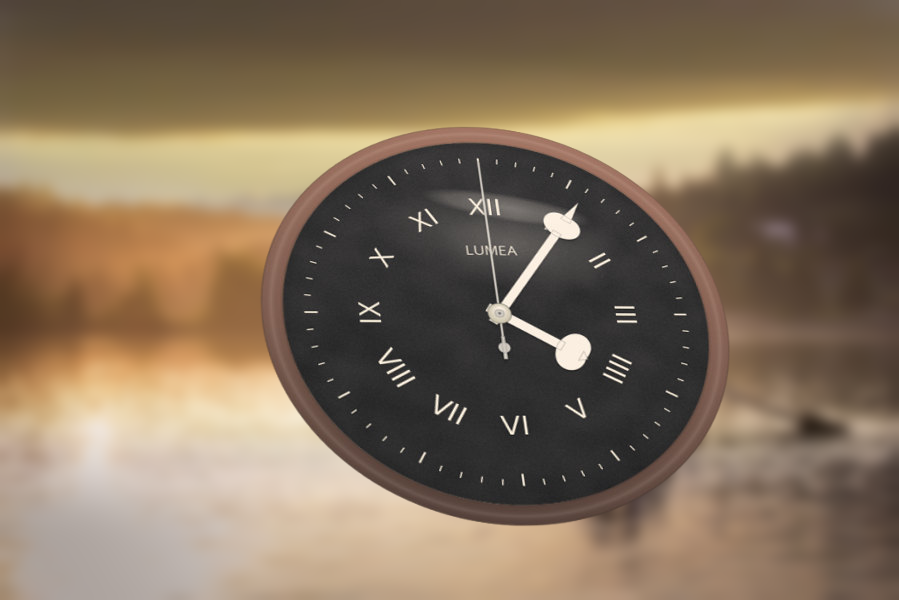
h=4 m=6 s=0
